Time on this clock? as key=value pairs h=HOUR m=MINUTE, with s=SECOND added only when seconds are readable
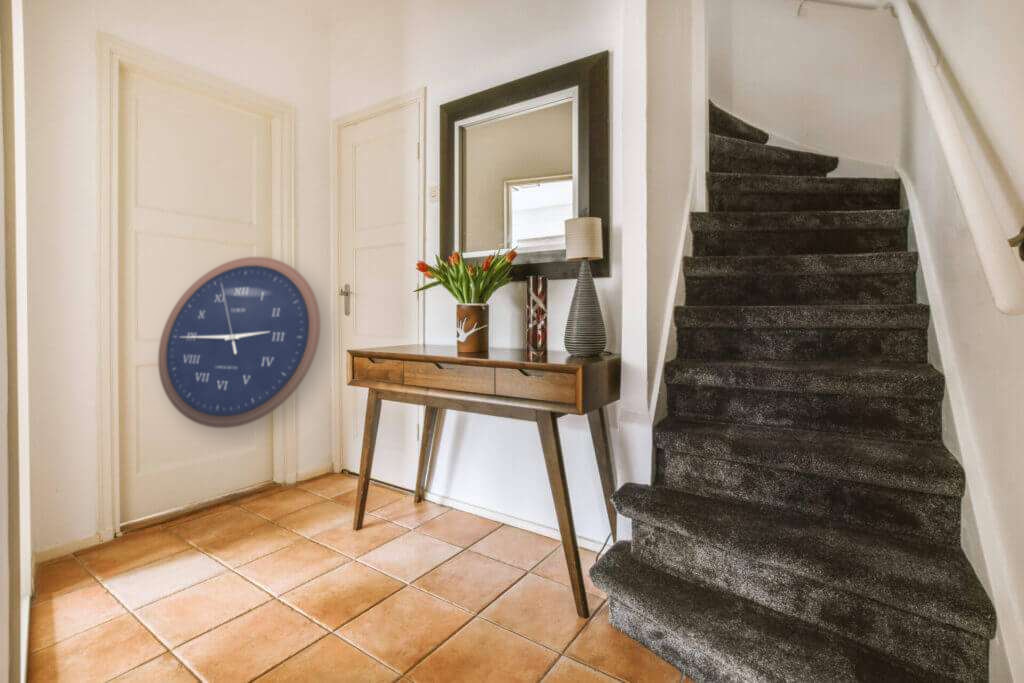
h=2 m=44 s=56
